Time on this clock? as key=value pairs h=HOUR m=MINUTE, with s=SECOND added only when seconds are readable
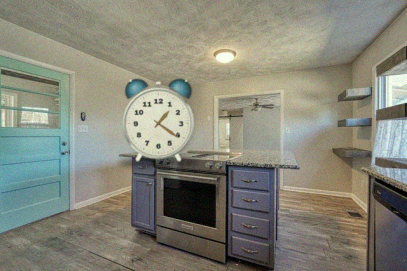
h=1 m=21
